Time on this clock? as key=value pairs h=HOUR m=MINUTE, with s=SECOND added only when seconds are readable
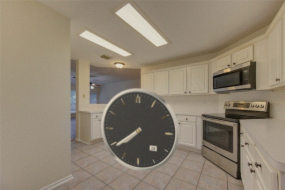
h=7 m=39
